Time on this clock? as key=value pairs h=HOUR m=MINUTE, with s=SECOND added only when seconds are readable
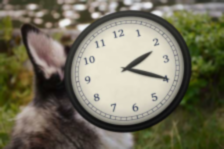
h=2 m=20
